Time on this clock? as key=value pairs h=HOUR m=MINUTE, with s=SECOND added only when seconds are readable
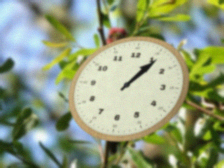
h=1 m=6
